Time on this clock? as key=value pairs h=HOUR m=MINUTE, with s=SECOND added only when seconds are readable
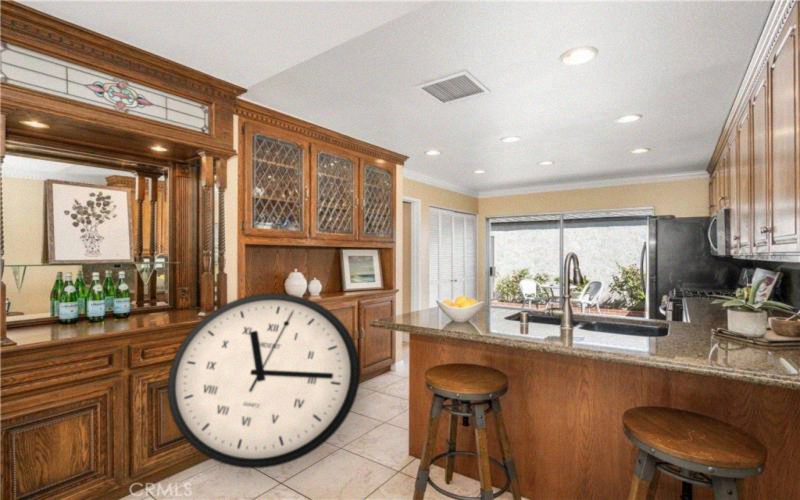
h=11 m=14 s=2
